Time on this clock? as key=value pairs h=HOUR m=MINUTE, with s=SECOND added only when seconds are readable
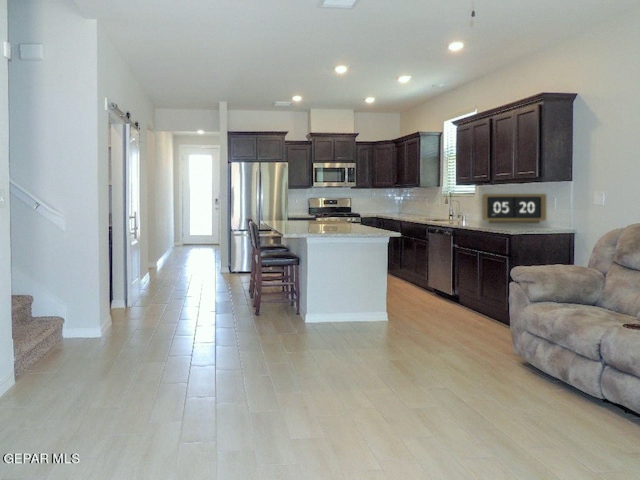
h=5 m=20
